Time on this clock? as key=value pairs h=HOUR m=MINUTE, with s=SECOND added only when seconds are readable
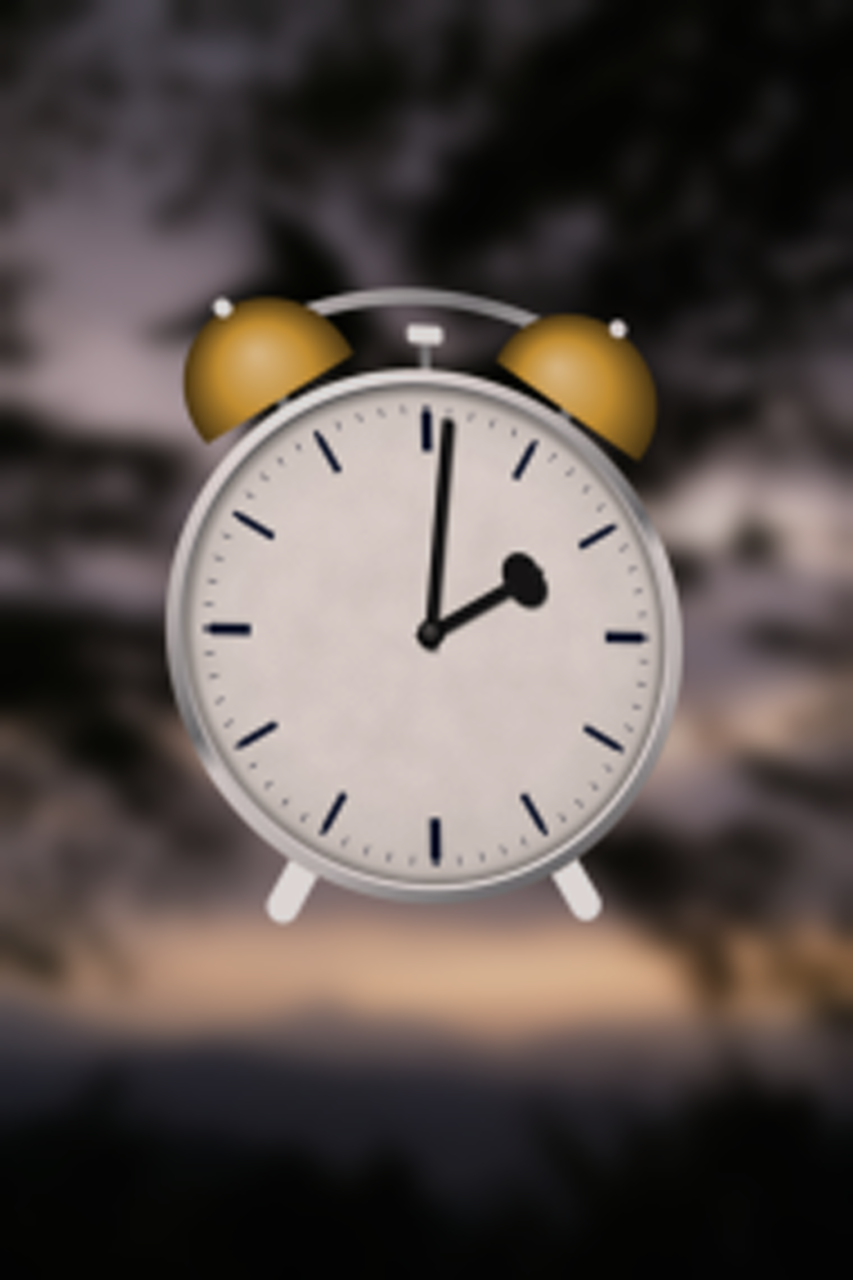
h=2 m=1
